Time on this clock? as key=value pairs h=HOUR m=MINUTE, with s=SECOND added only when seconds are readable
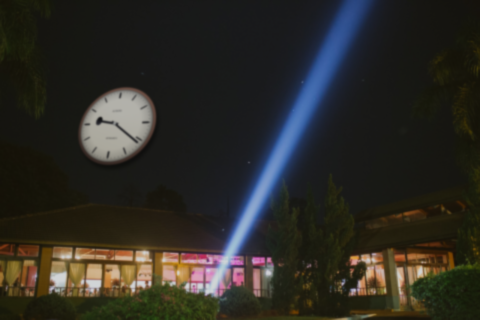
h=9 m=21
